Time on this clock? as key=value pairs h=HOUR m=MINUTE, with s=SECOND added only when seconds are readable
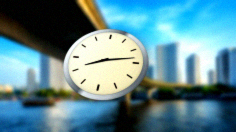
h=8 m=13
